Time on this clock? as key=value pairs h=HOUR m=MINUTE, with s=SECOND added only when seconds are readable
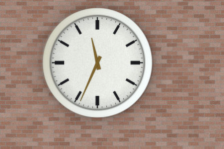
h=11 m=34
